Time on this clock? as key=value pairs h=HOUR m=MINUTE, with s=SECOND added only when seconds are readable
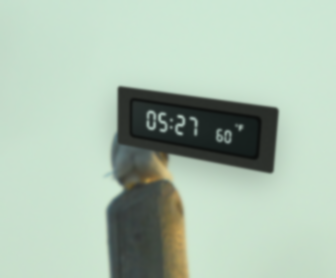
h=5 m=27
